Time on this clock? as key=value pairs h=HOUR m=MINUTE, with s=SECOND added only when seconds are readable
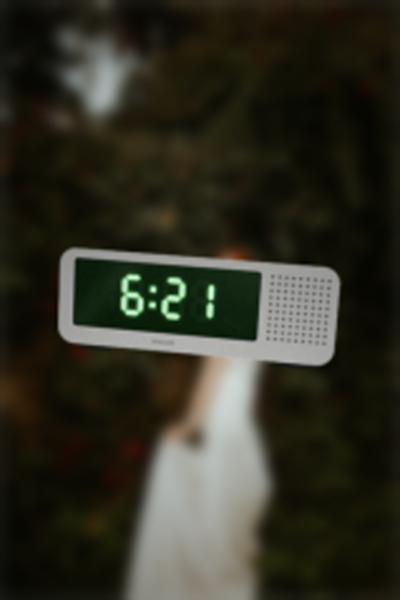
h=6 m=21
